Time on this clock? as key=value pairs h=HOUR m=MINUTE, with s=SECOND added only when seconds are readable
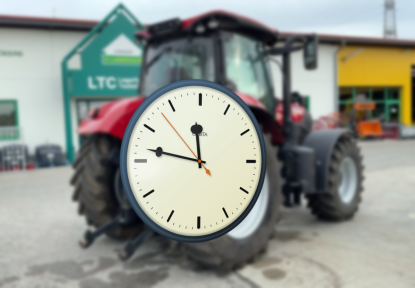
h=11 m=46 s=53
